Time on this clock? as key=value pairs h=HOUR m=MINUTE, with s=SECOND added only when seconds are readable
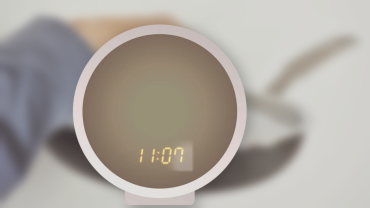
h=11 m=7
